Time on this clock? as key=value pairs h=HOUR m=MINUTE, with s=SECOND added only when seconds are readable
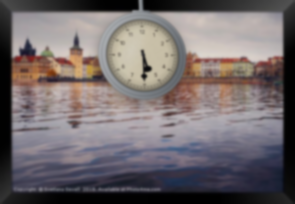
h=5 m=30
